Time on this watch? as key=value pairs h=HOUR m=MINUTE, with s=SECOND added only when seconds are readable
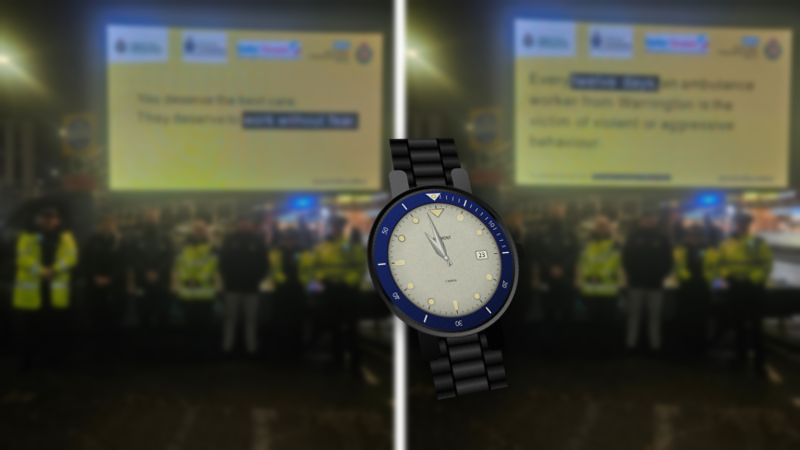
h=10 m=58
